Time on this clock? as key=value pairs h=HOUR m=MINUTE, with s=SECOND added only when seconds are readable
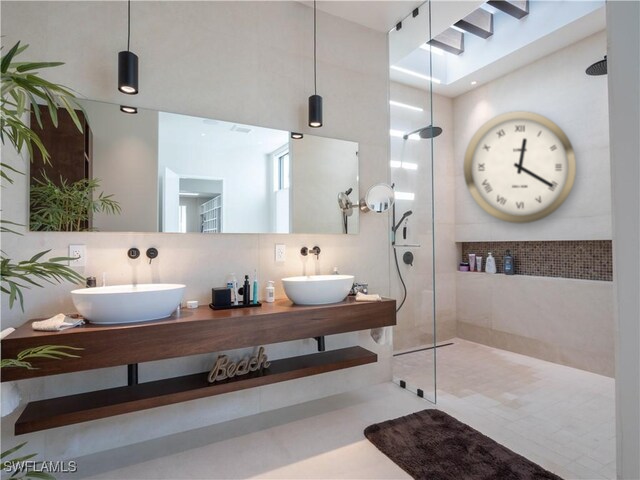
h=12 m=20
